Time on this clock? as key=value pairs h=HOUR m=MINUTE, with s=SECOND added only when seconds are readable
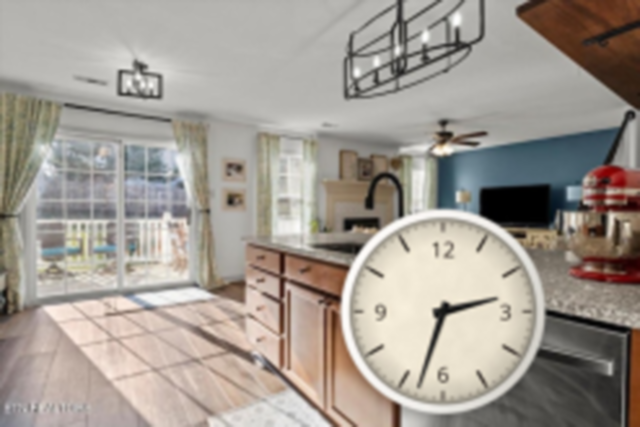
h=2 m=33
